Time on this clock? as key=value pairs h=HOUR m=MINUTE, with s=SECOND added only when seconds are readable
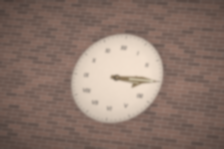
h=3 m=15
